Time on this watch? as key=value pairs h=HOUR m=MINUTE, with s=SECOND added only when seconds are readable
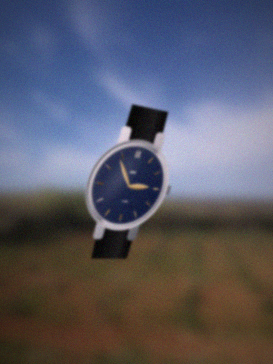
h=2 m=54
